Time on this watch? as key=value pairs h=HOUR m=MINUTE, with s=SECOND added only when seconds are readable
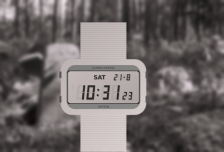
h=10 m=31 s=23
